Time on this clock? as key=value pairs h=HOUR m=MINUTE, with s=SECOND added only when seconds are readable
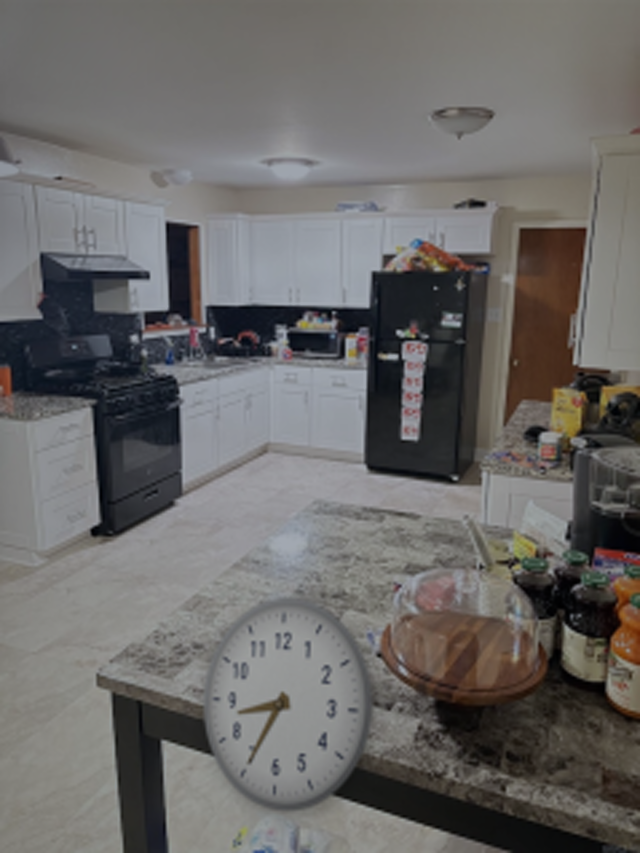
h=8 m=35
